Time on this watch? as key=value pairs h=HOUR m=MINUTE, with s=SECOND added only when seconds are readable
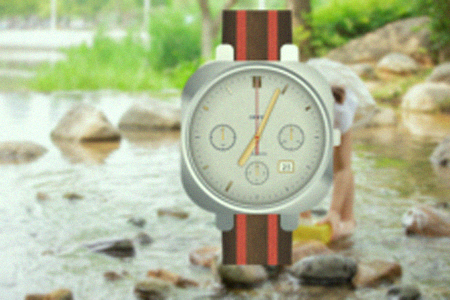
h=7 m=4
